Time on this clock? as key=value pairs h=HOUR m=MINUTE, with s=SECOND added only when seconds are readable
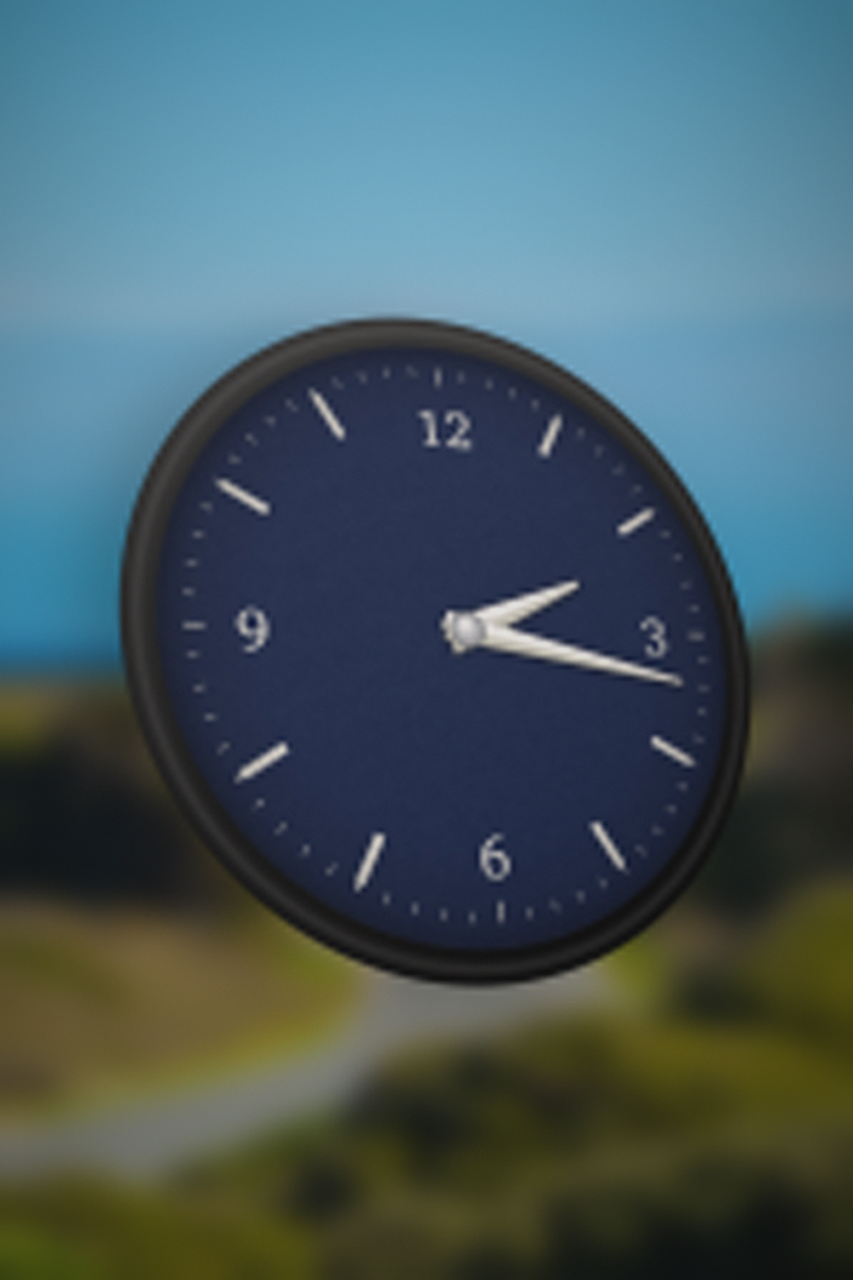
h=2 m=17
